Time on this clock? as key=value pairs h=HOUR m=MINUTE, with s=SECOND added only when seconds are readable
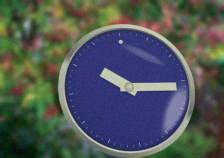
h=10 m=16
